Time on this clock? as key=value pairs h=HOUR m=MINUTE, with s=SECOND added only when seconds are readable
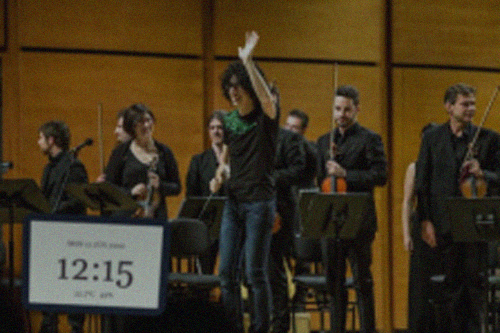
h=12 m=15
